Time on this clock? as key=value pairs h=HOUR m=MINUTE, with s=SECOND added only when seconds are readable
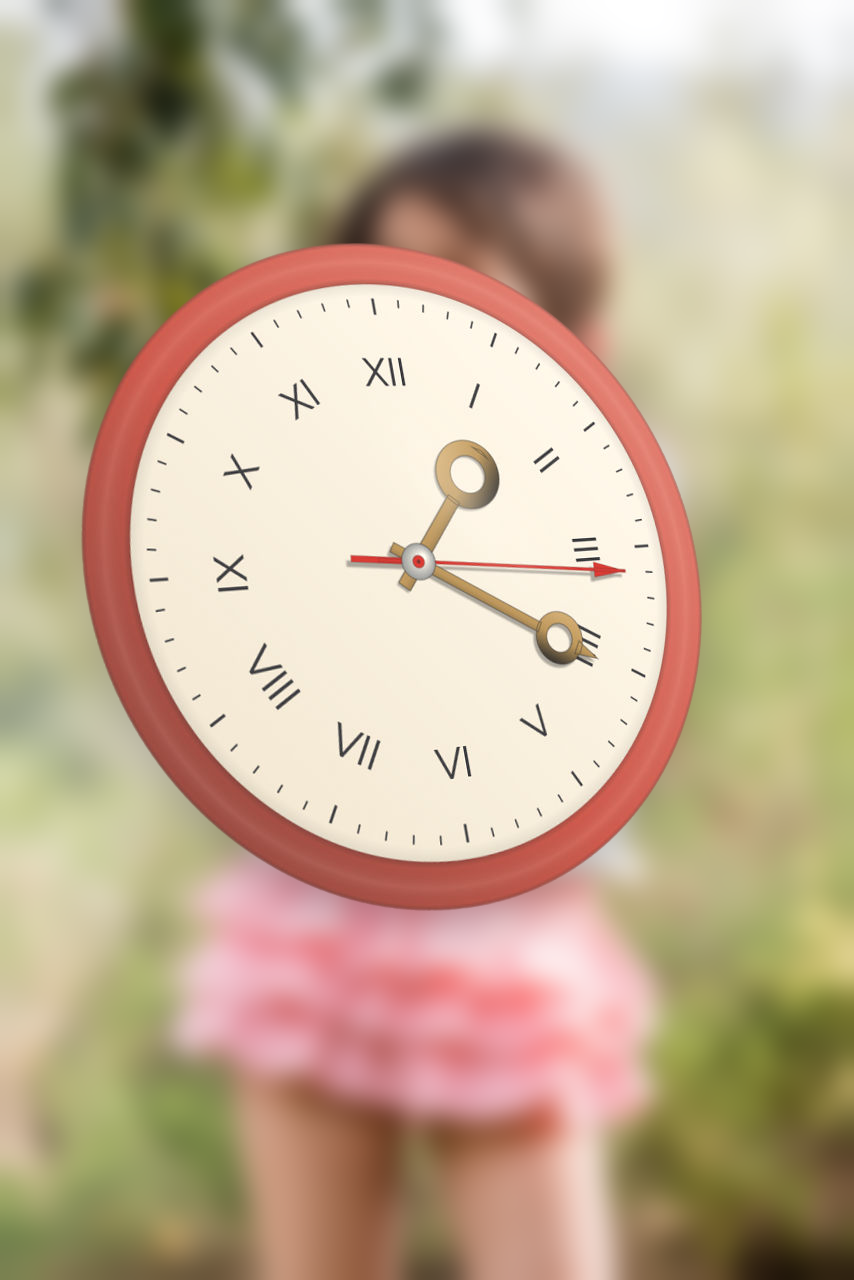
h=1 m=20 s=16
